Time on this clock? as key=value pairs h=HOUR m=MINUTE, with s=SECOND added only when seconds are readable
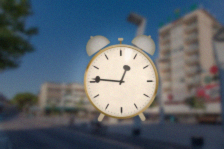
h=12 m=46
